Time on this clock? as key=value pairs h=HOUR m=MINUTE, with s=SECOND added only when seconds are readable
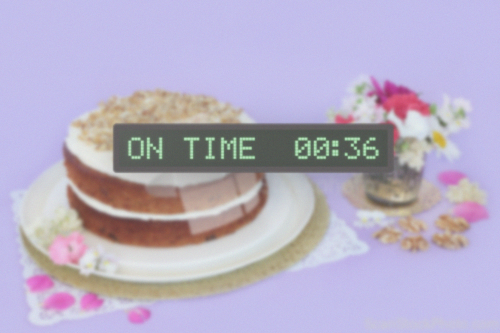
h=0 m=36
